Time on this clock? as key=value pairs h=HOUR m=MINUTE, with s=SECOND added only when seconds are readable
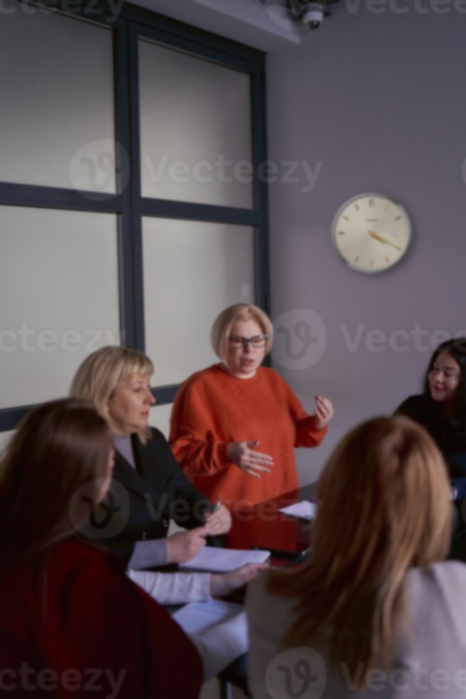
h=4 m=20
